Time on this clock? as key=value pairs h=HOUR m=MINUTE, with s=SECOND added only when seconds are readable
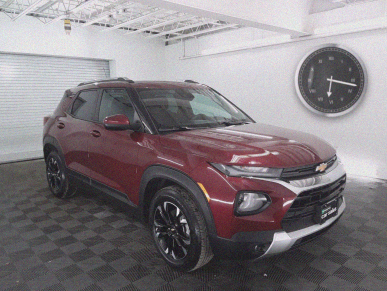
h=6 m=17
